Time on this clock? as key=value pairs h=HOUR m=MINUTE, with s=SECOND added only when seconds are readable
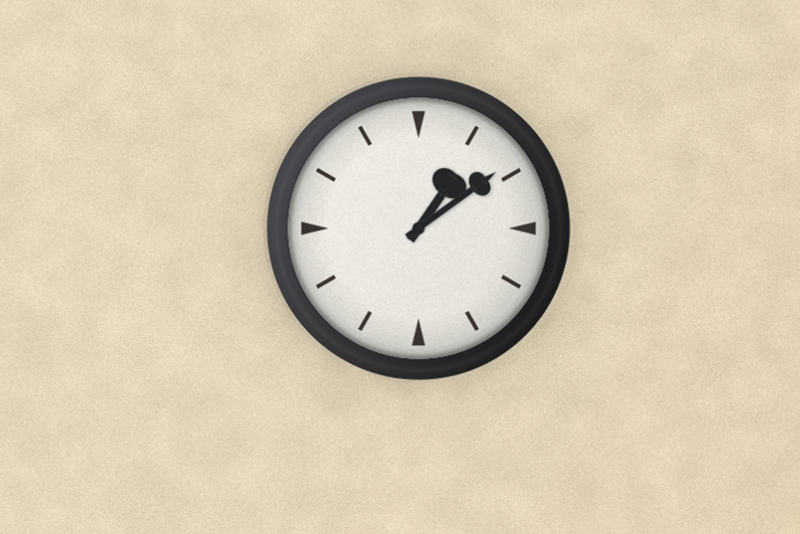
h=1 m=9
